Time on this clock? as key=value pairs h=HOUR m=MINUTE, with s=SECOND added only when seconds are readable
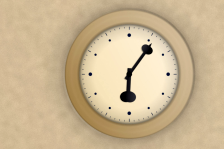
h=6 m=6
